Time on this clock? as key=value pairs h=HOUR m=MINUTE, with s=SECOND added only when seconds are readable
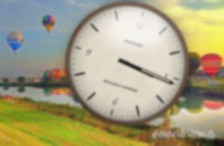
h=3 m=16
